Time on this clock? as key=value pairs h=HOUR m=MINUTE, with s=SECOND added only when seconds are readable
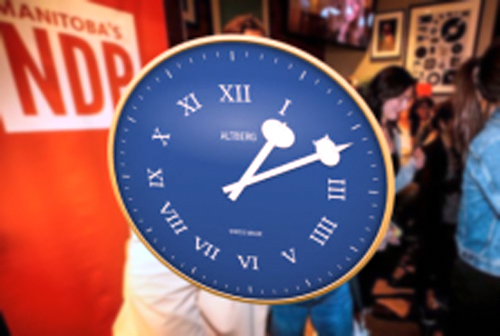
h=1 m=11
